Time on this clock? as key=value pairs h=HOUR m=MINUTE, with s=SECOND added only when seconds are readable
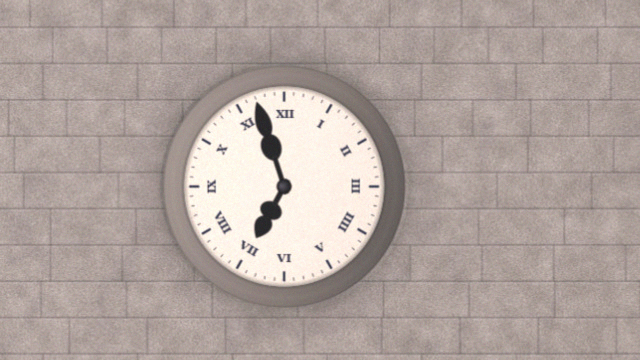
h=6 m=57
